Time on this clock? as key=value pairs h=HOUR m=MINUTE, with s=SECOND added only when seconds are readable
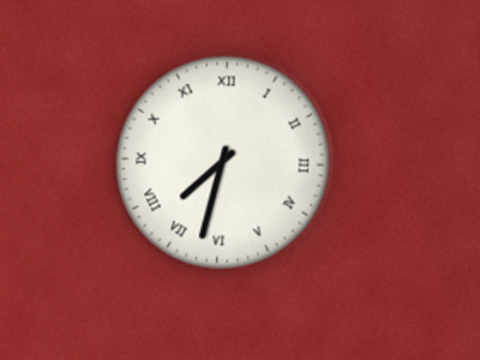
h=7 m=32
